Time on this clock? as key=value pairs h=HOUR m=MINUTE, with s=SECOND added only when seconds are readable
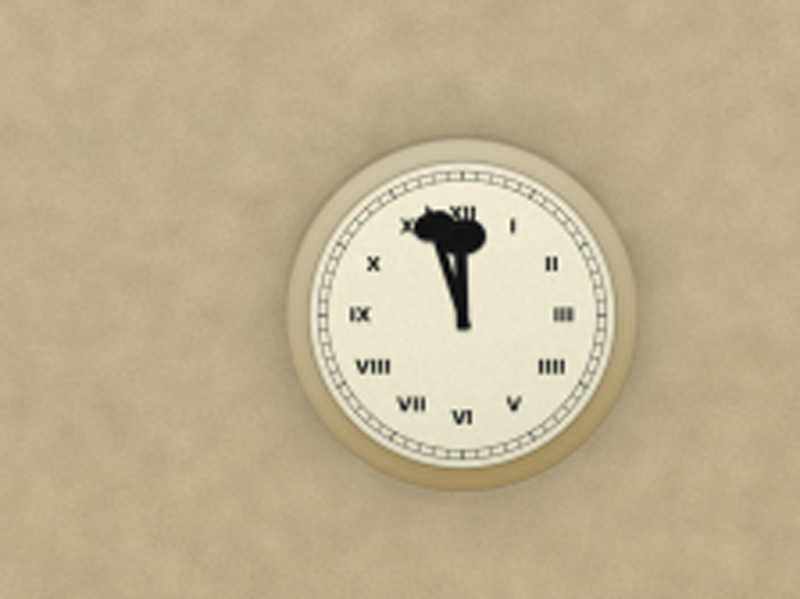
h=11 m=57
